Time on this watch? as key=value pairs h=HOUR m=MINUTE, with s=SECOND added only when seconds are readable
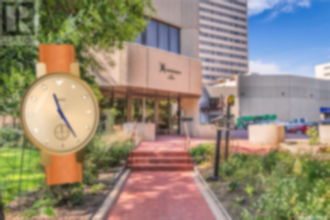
h=11 m=25
